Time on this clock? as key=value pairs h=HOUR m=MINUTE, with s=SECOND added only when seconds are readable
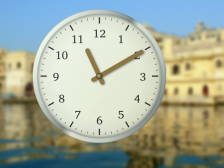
h=11 m=10
